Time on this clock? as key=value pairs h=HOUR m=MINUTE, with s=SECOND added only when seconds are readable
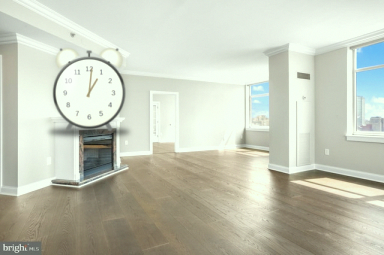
h=1 m=1
